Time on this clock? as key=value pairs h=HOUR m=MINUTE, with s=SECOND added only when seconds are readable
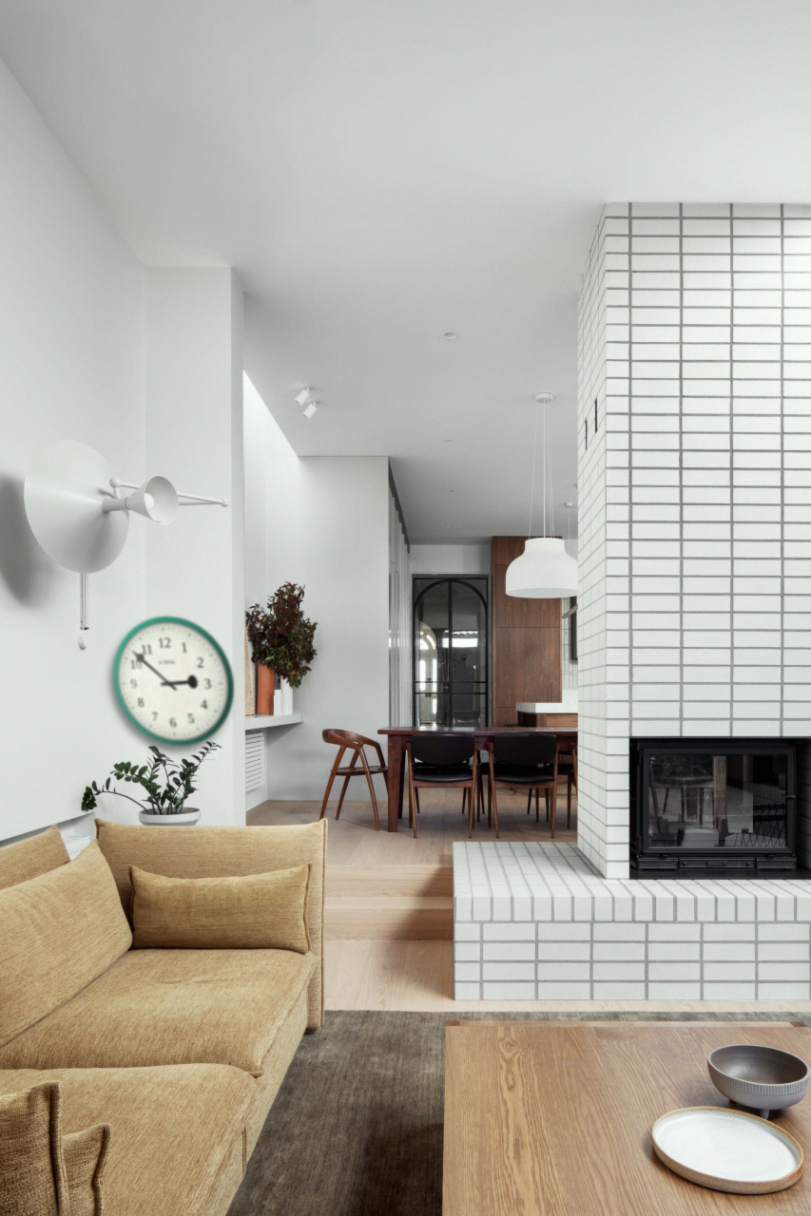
h=2 m=52
